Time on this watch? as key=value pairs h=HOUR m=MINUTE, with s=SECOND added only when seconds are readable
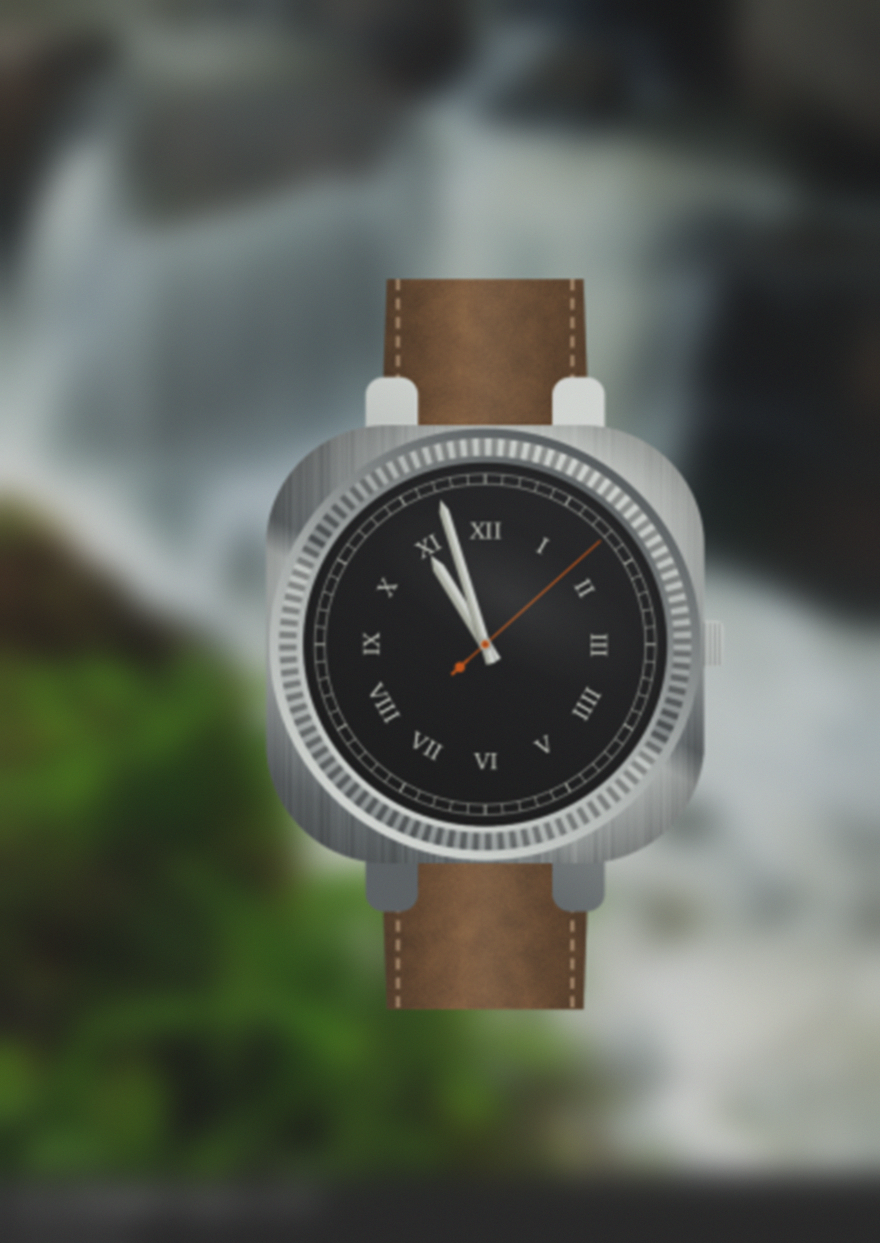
h=10 m=57 s=8
